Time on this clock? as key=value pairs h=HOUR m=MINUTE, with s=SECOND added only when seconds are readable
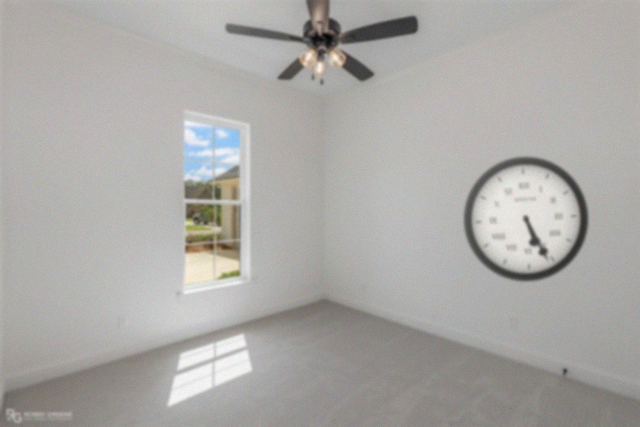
h=5 m=26
